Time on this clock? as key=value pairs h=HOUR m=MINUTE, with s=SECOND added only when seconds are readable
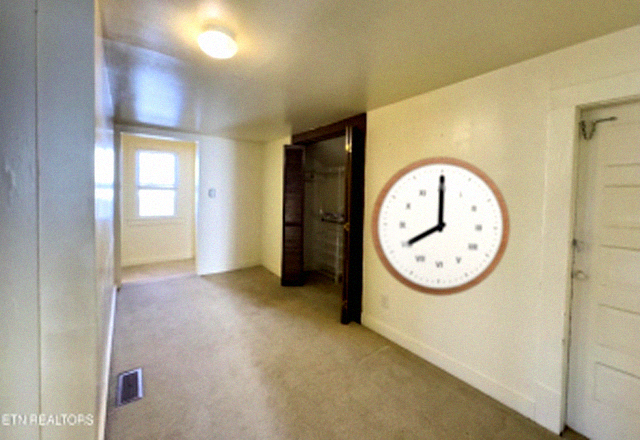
h=8 m=0
